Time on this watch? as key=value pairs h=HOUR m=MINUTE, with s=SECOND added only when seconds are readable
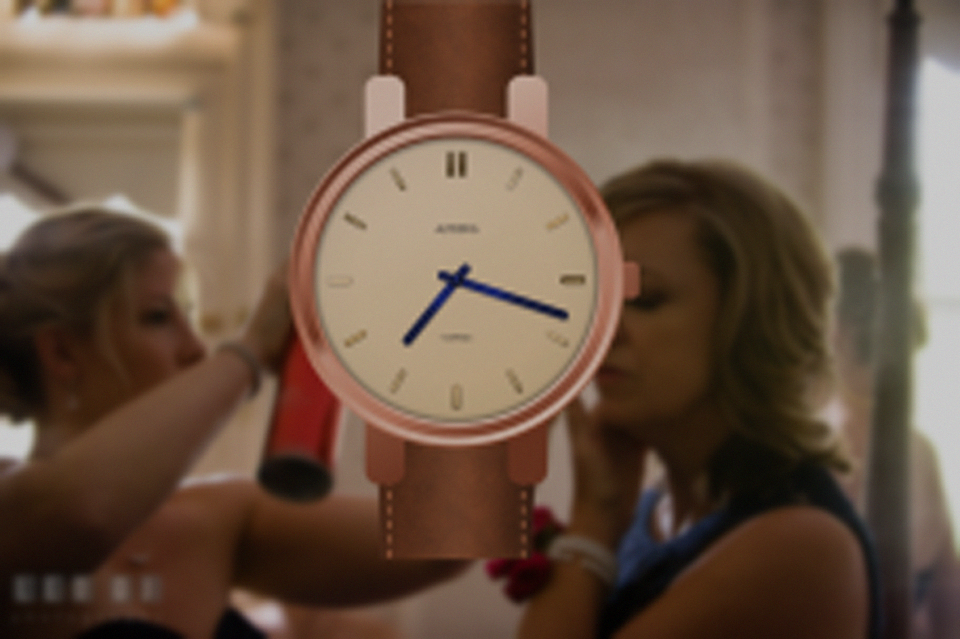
h=7 m=18
